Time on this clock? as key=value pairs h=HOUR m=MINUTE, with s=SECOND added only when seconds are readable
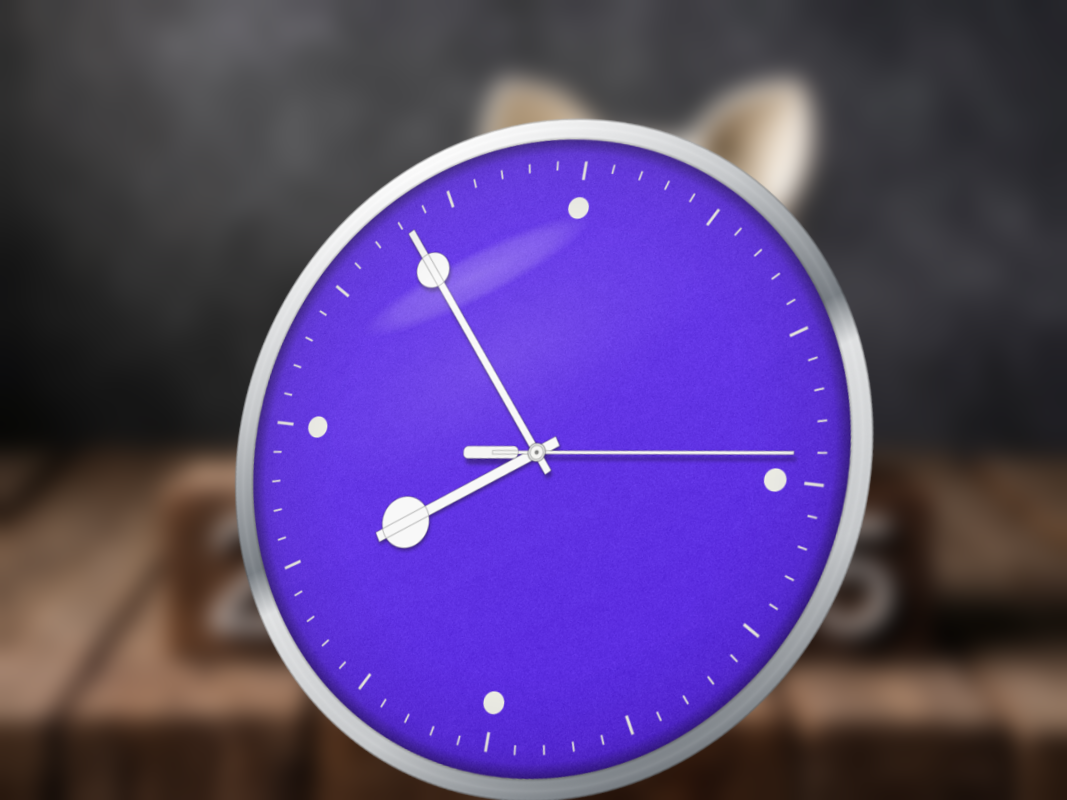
h=7 m=53 s=14
